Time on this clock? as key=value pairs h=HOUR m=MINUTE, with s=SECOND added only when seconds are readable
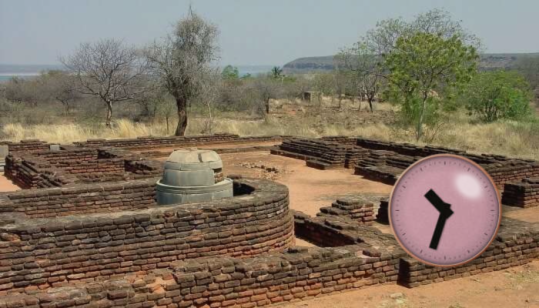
h=10 m=33
